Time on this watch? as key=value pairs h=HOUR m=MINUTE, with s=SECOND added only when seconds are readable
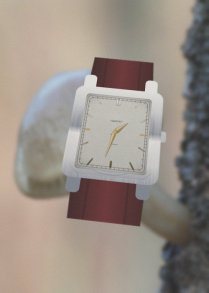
h=1 m=32
